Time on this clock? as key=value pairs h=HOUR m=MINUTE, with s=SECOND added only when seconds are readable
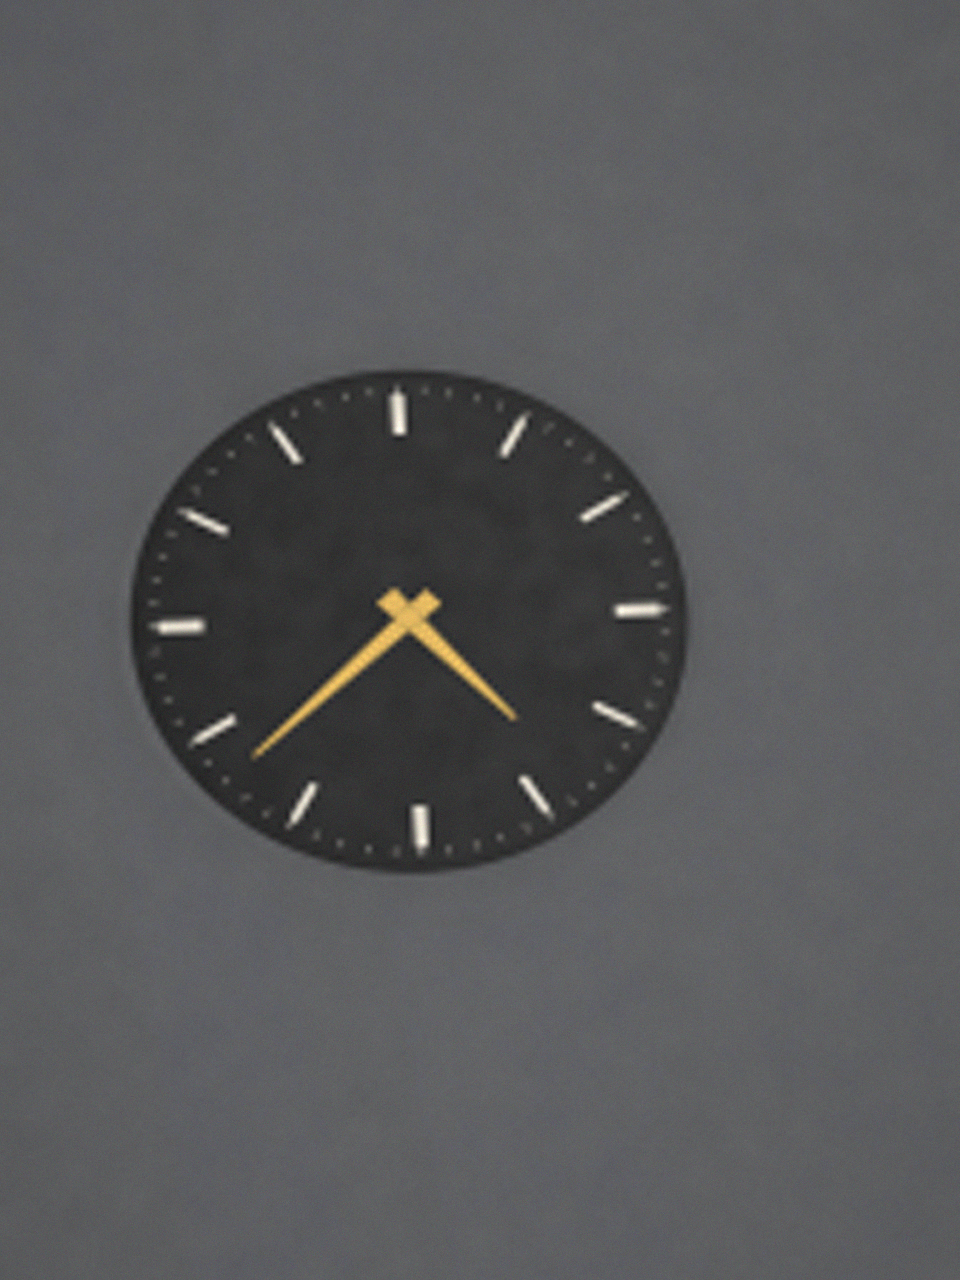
h=4 m=38
